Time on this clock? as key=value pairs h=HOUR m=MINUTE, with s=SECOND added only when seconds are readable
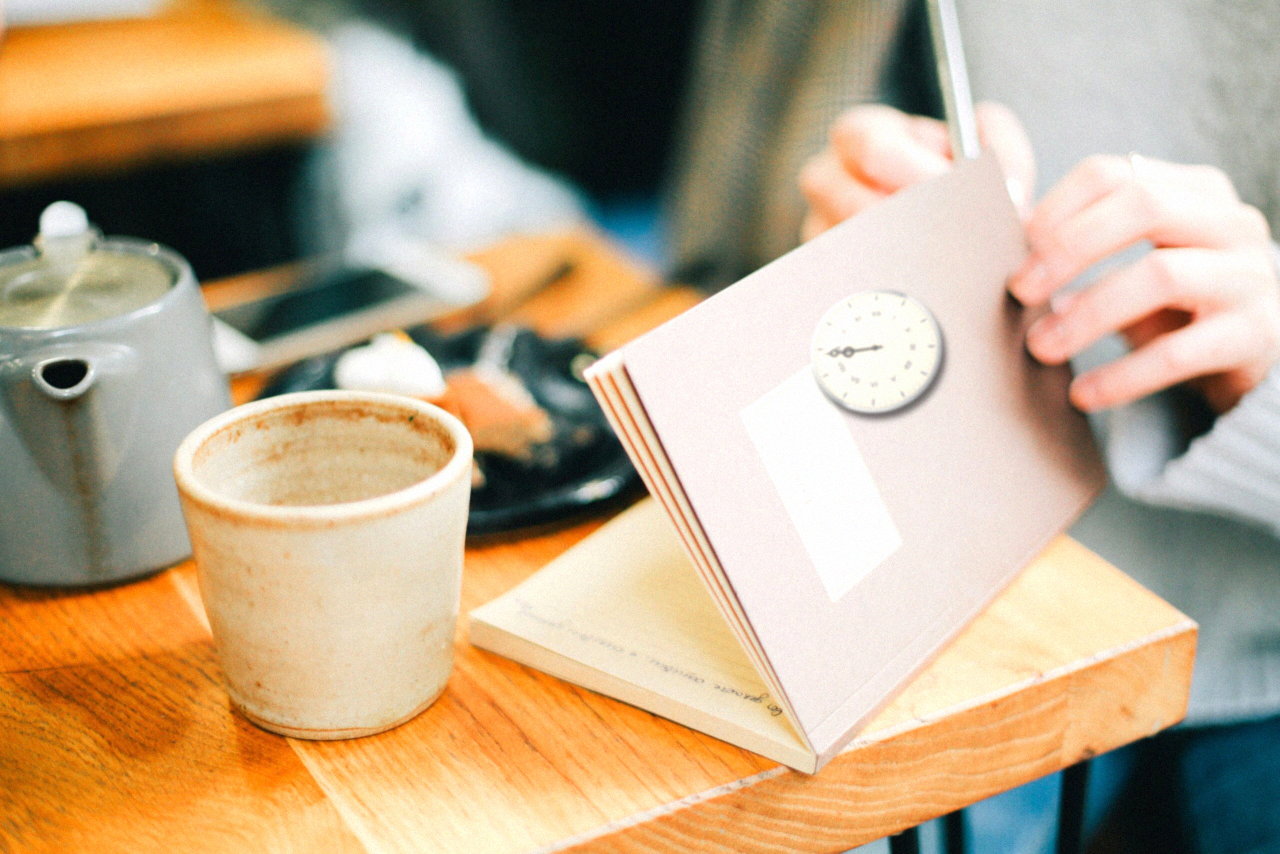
h=8 m=44
